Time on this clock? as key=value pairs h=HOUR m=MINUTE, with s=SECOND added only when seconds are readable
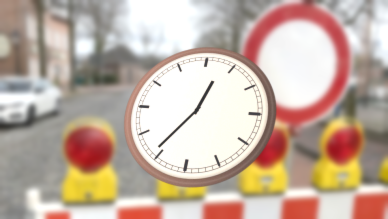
h=12 m=36
